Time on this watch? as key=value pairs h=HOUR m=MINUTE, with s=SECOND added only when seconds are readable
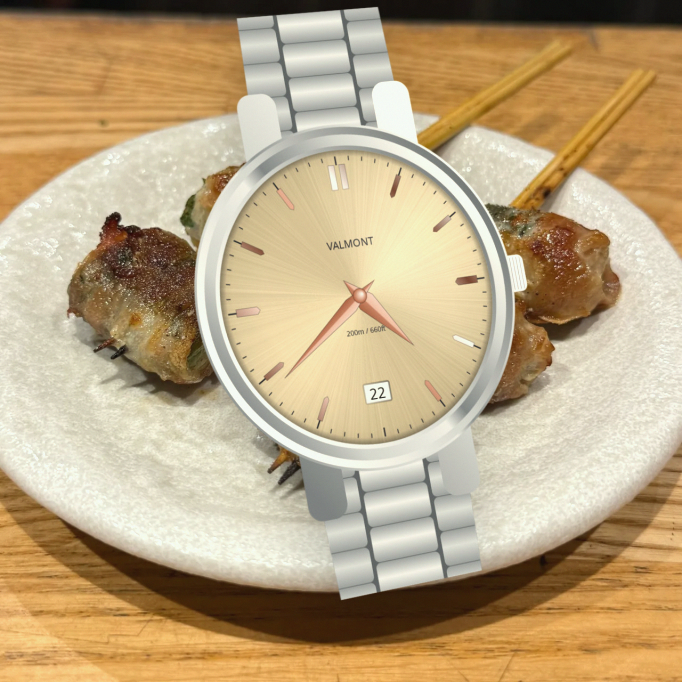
h=4 m=39
